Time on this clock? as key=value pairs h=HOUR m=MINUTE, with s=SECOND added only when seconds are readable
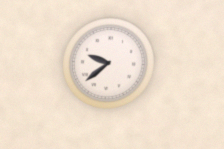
h=9 m=38
